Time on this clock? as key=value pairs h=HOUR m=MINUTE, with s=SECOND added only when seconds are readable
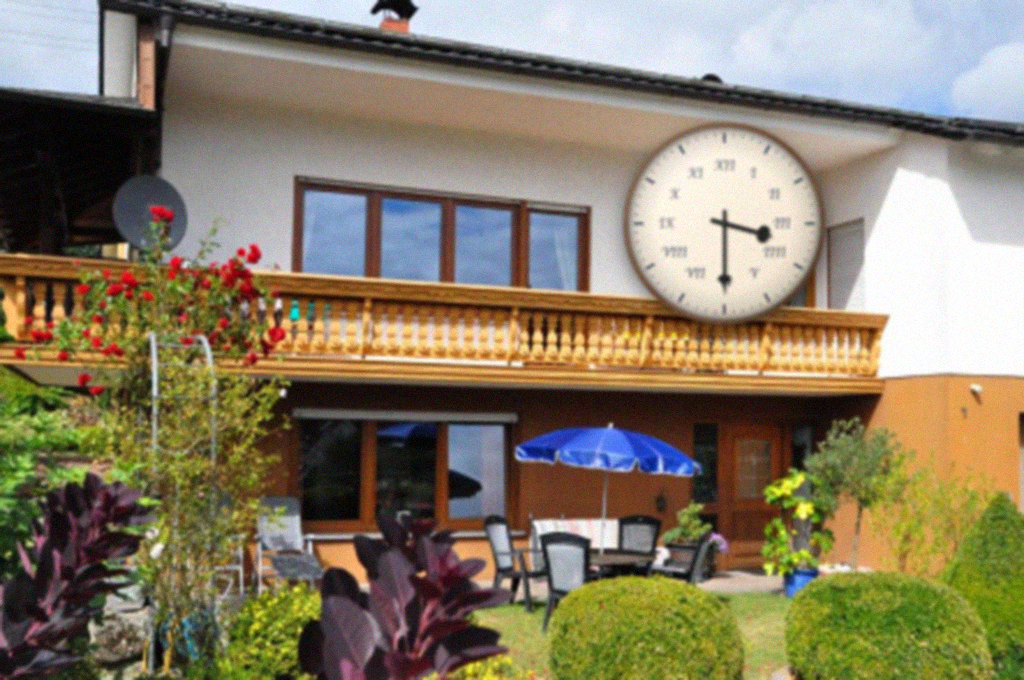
h=3 m=30
